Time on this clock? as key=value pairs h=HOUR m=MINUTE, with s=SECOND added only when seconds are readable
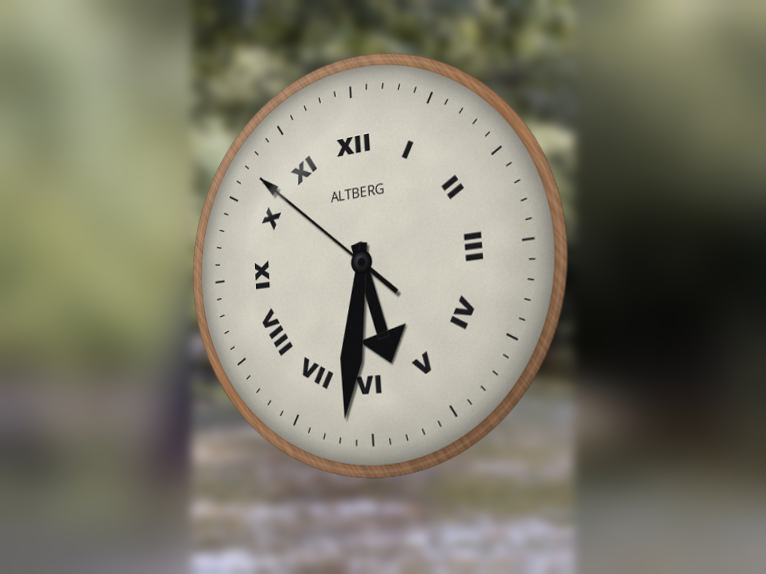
h=5 m=31 s=52
